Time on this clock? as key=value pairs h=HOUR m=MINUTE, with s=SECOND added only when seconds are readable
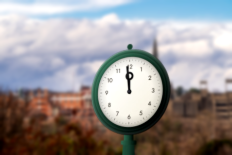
h=11 m=59
